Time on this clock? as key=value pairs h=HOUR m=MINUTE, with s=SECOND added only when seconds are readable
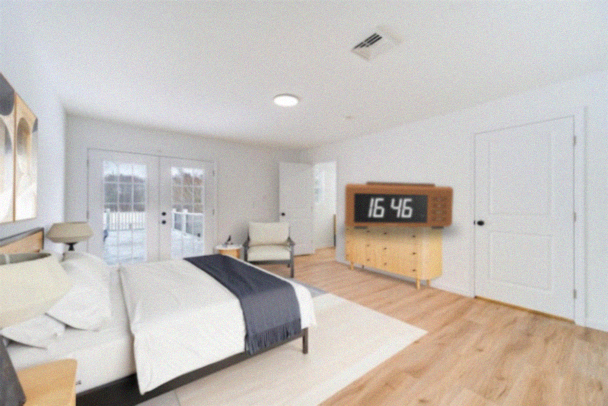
h=16 m=46
